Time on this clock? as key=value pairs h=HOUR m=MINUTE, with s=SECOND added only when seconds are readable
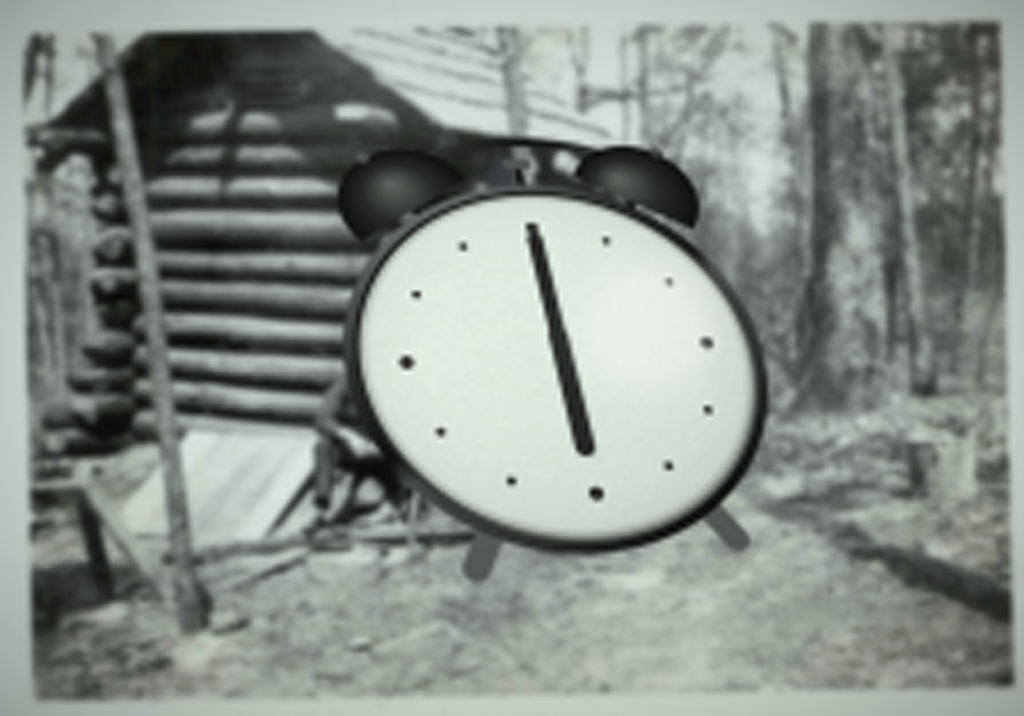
h=6 m=0
